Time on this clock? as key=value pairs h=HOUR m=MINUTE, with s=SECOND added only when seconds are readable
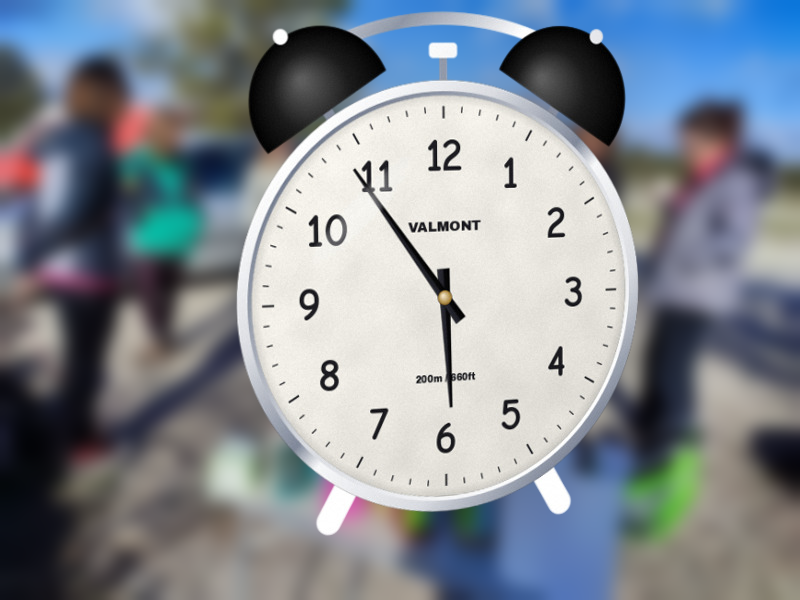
h=5 m=54
